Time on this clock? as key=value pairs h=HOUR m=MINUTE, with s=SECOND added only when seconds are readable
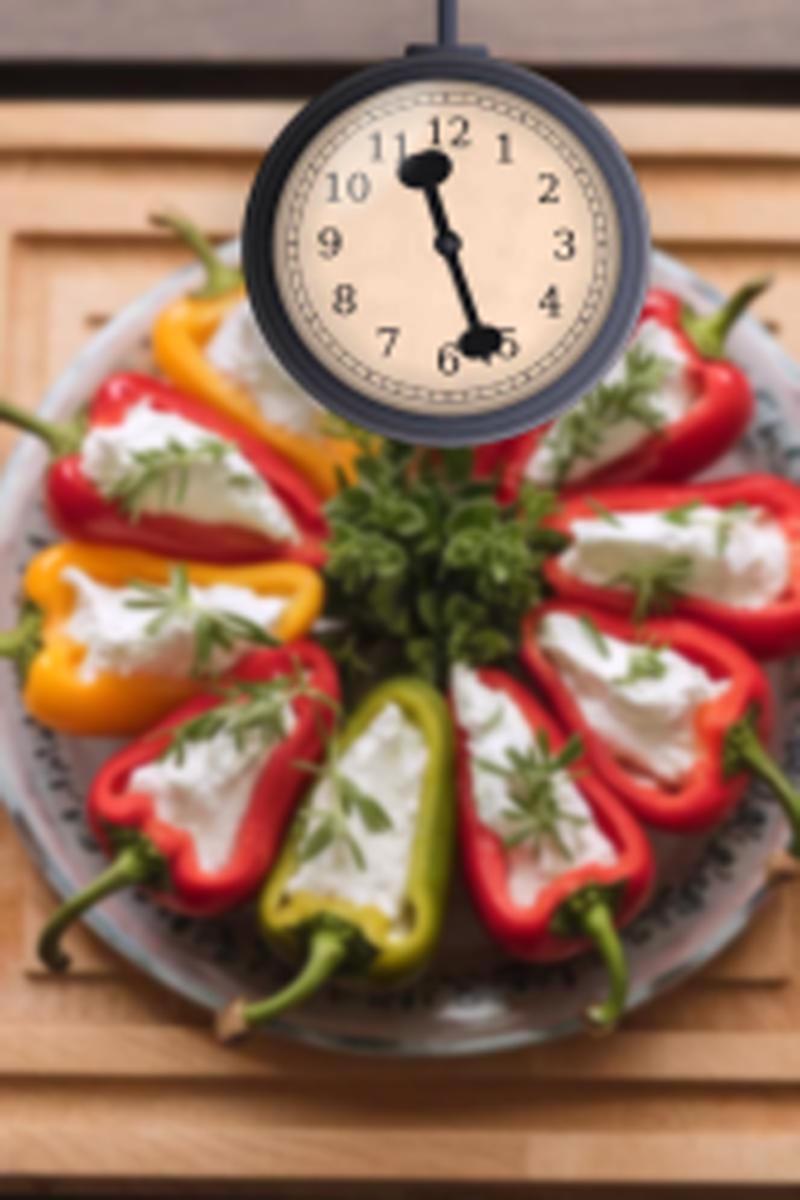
h=11 m=27
